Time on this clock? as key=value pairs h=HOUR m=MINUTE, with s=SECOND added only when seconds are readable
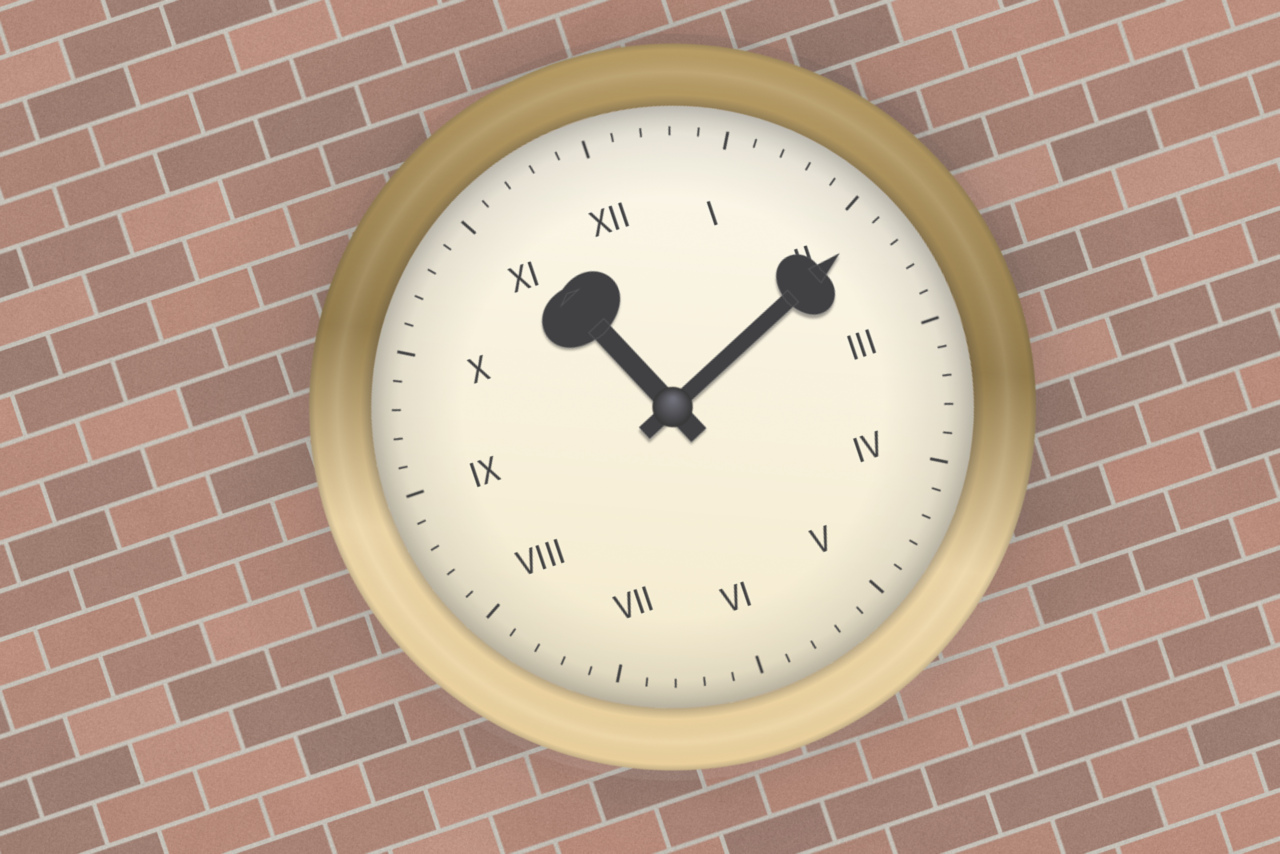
h=11 m=11
